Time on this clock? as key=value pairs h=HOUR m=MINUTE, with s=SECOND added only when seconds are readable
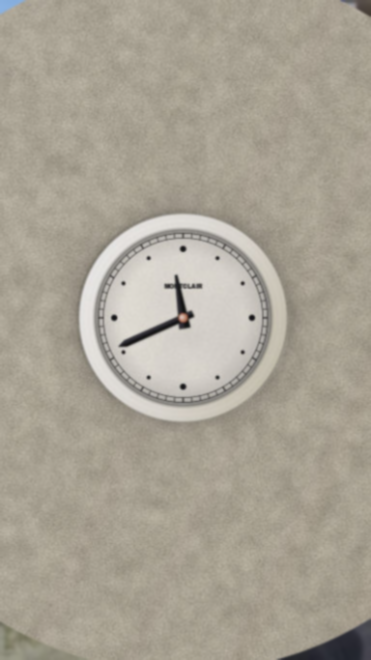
h=11 m=41
